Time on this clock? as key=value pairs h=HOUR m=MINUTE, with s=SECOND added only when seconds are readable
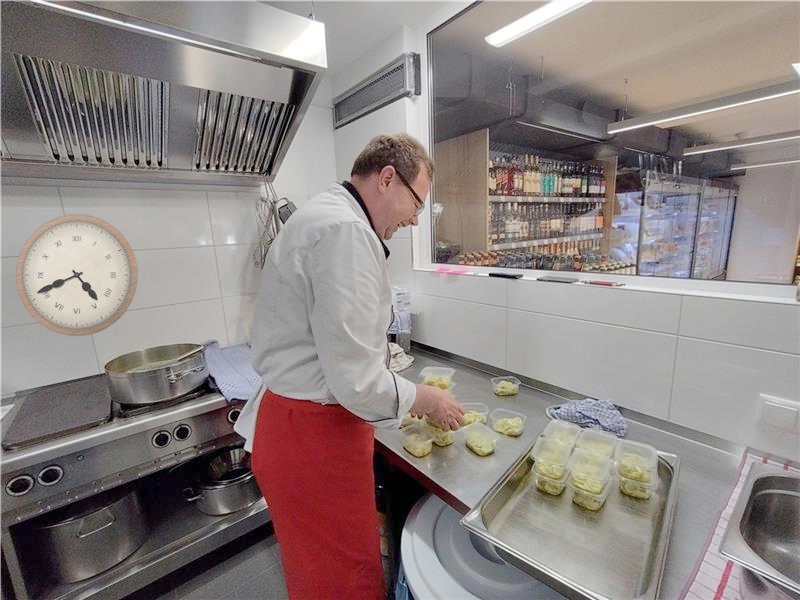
h=4 m=41
